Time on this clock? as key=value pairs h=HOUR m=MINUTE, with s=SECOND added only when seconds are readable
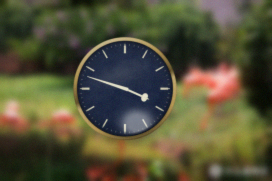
h=3 m=48
